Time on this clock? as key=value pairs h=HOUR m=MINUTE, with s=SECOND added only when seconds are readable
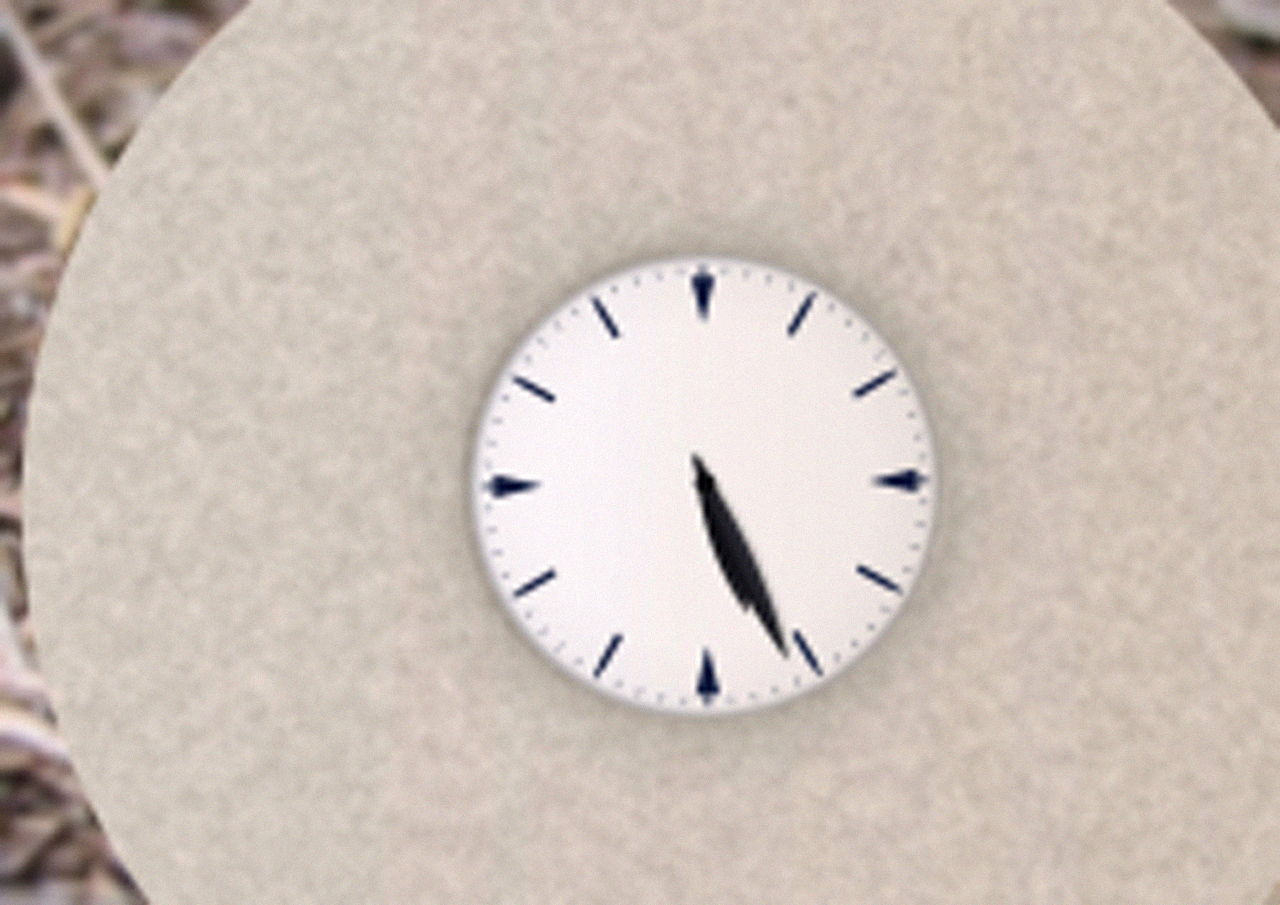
h=5 m=26
